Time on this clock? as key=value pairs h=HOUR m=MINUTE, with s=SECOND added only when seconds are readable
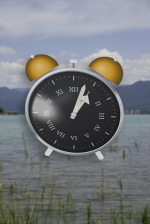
h=1 m=3
